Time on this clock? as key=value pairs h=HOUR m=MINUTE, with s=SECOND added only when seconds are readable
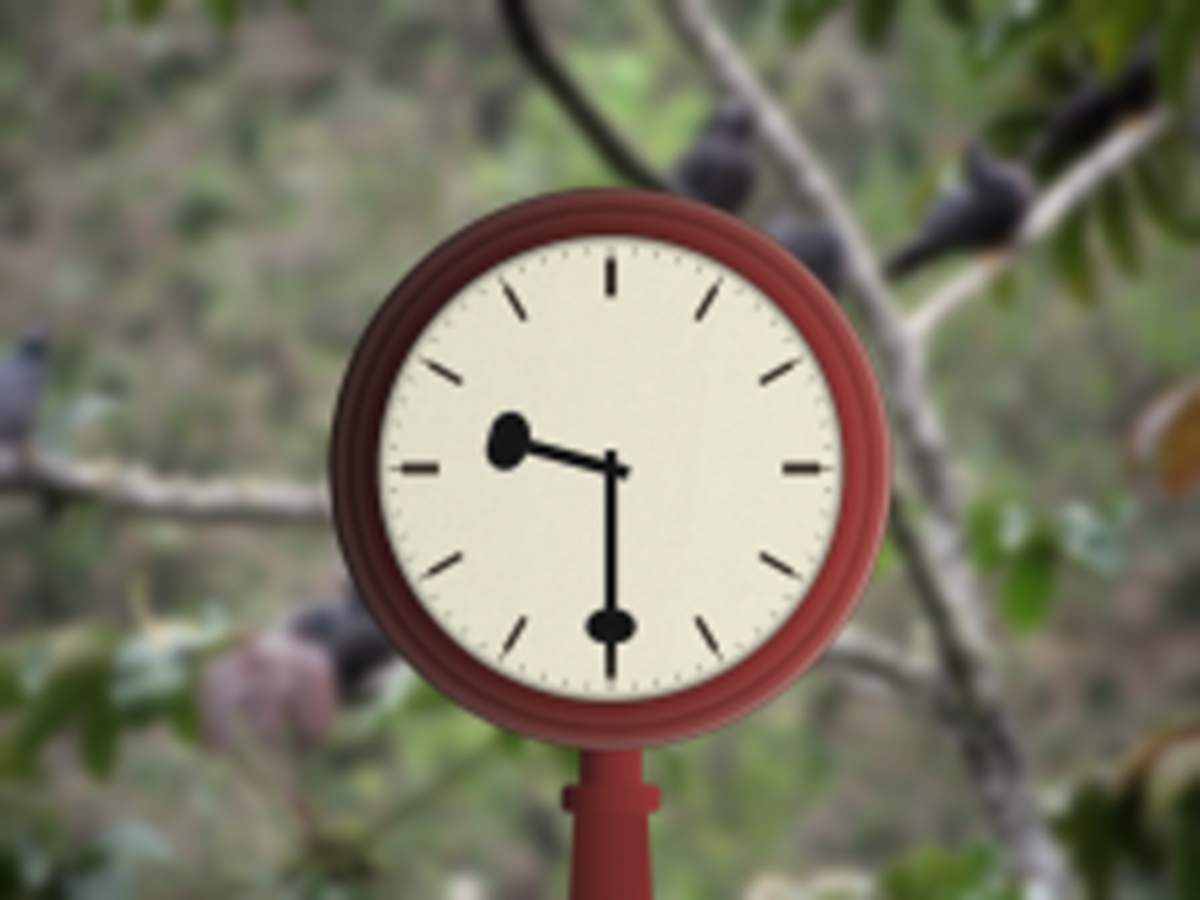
h=9 m=30
